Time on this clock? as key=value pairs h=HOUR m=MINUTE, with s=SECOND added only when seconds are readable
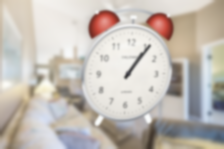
h=1 m=6
